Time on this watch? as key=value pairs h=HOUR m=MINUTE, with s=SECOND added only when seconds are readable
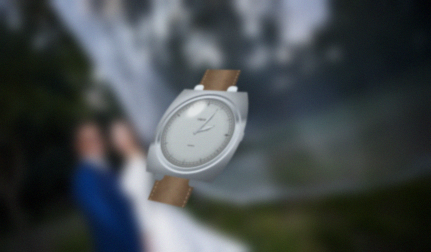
h=2 m=4
